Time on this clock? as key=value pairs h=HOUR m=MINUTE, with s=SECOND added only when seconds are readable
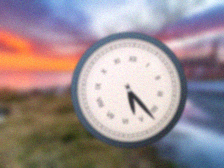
h=5 m=22
